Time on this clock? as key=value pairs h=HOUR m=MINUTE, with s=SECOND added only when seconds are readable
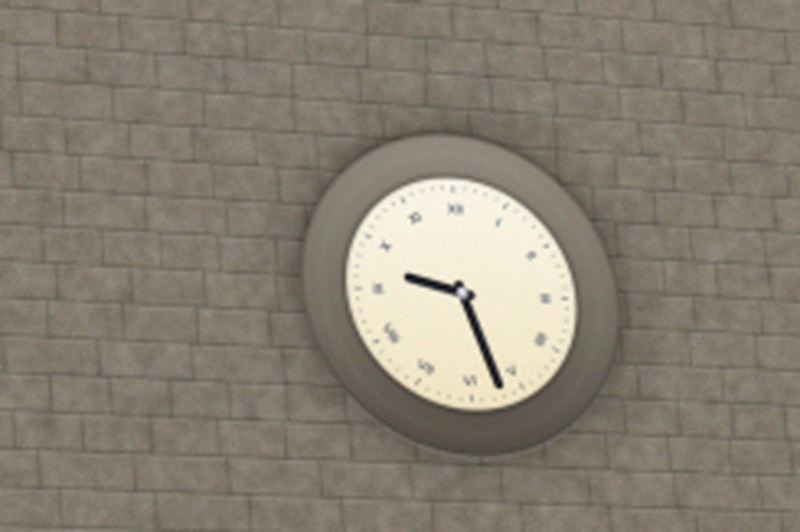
h=9 m=27
